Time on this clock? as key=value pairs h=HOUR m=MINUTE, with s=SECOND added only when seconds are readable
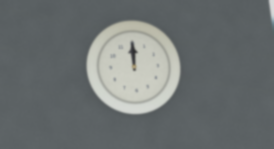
h=12 m=0
